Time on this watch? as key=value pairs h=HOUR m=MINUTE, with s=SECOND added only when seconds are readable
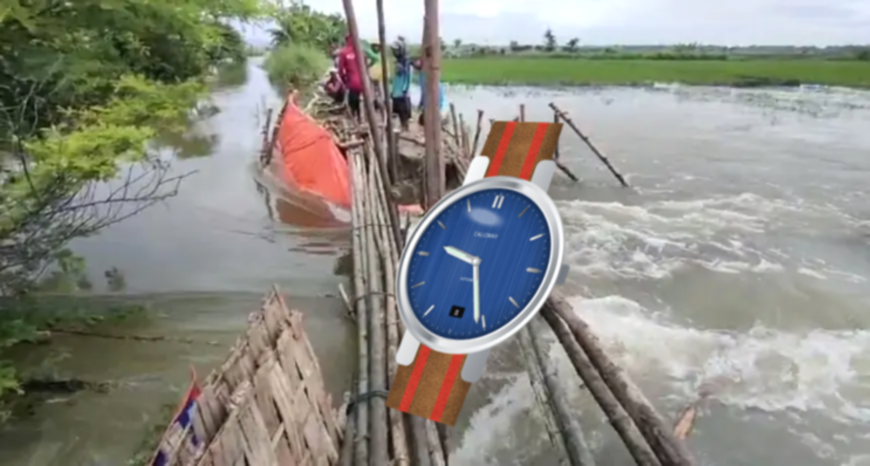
h=9 m=26
